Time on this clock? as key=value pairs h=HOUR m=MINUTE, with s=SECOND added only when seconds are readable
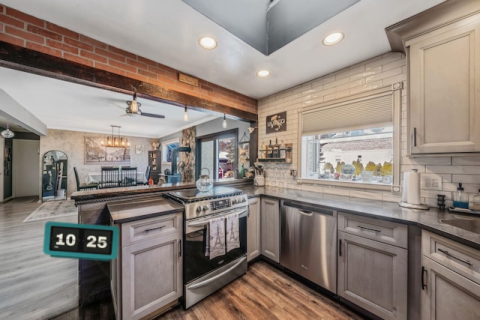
h=10 m=25
